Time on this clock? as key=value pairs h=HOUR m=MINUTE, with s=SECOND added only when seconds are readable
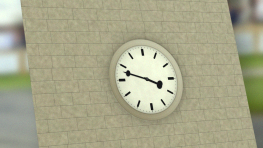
h=3 m=48
